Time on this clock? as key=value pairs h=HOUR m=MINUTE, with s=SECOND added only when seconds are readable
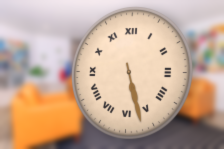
h=5 m=27
